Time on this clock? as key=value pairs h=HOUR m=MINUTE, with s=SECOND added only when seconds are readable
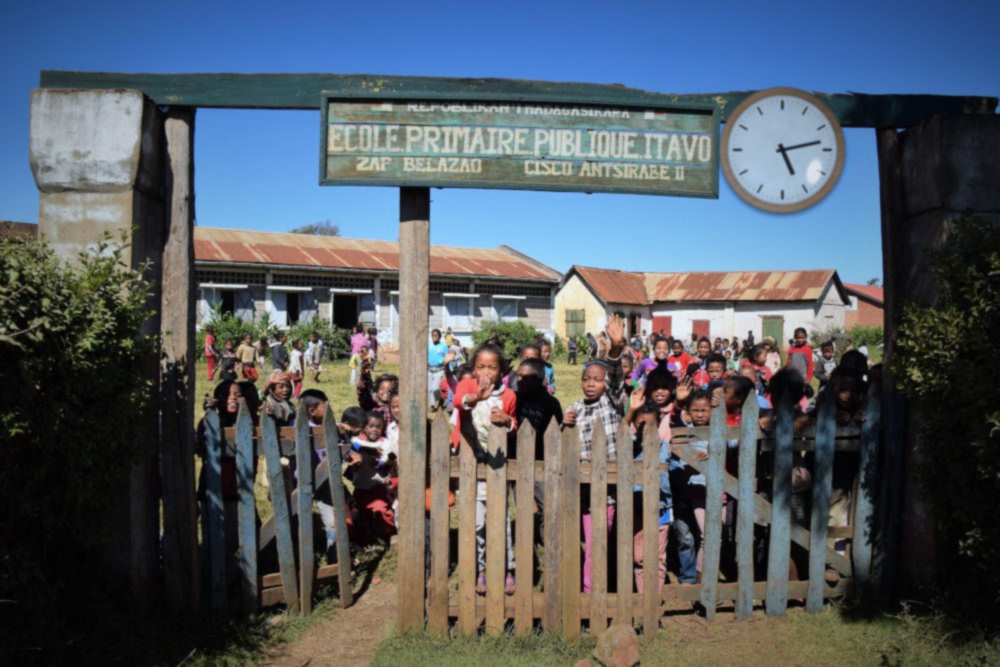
h=5 m=13
